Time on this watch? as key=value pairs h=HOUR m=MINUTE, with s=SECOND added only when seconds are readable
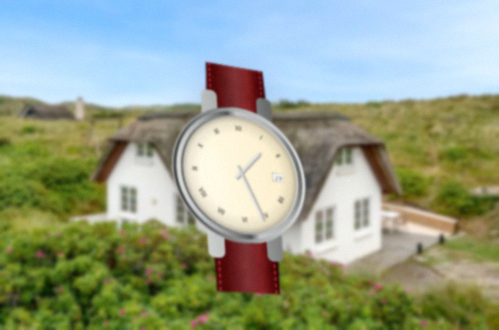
h=1 m=26
